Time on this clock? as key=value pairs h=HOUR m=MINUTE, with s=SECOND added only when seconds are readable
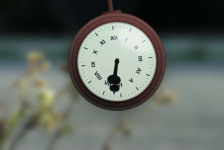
h=6 m=32
